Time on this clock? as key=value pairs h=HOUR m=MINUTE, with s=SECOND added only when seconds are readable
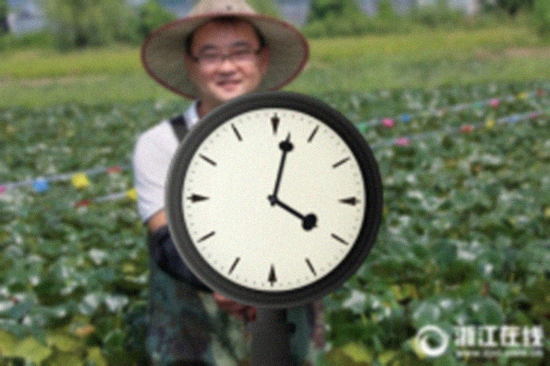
h=4 m=2
